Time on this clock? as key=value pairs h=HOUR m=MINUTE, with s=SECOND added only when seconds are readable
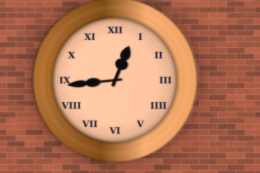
h=12 m=44
